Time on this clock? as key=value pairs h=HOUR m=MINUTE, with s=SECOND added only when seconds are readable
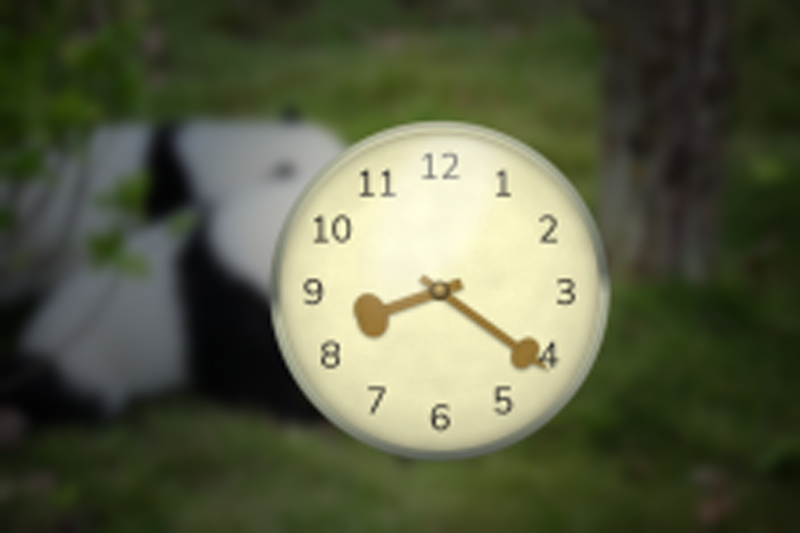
h=8 m=21
